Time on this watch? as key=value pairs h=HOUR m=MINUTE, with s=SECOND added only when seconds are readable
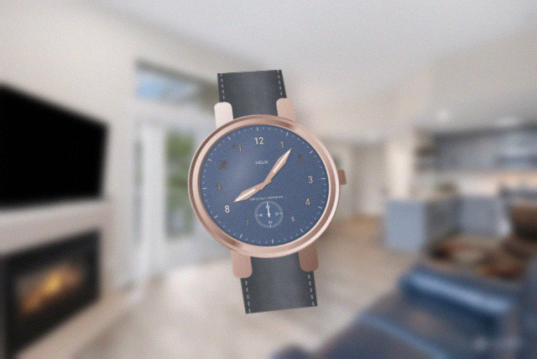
h=8 m=7
